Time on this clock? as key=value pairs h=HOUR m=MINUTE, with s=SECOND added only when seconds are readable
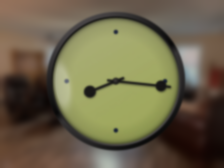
h=8 m=16
